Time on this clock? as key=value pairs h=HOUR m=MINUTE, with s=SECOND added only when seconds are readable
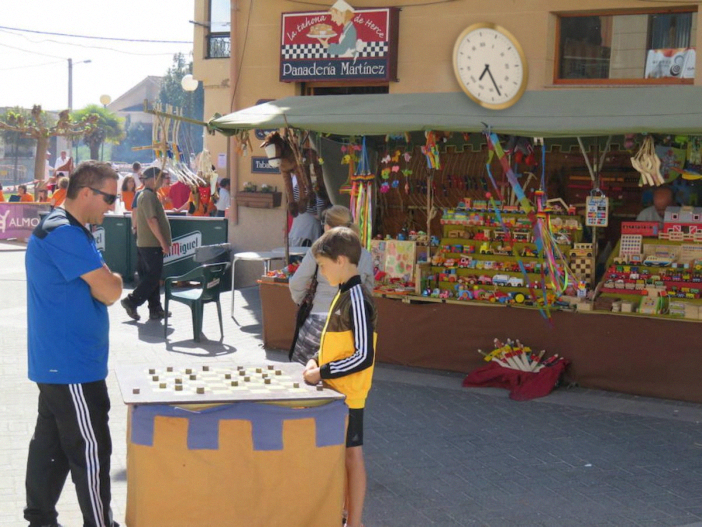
h=7 m=27
